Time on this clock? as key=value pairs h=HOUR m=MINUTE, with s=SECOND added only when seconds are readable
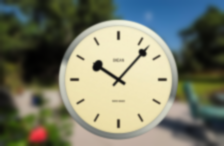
h=10 m=7
